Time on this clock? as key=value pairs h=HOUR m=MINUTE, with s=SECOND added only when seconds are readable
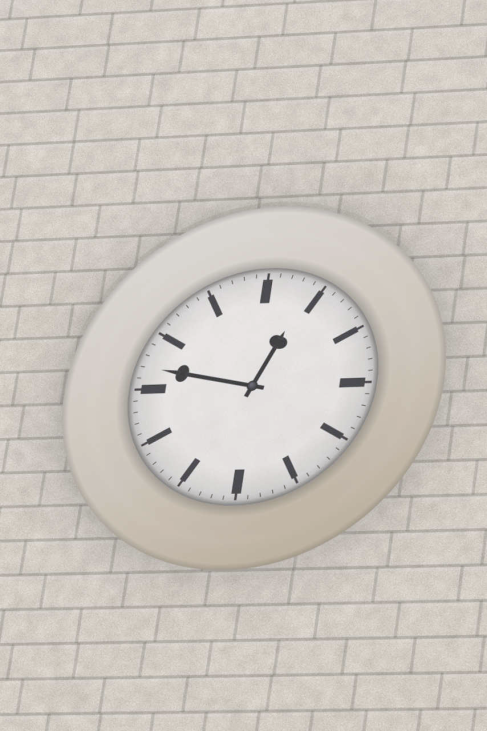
h=12 m=47
